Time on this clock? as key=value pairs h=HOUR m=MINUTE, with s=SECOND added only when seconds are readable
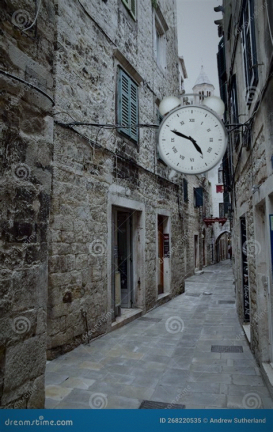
h=4 m=49
